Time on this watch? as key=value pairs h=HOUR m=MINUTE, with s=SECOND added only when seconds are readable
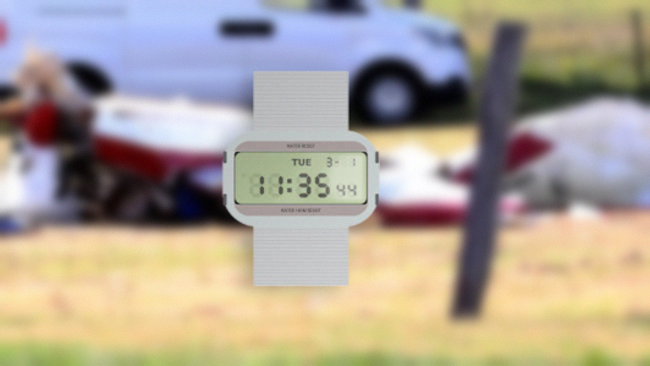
h=11 m=35 s=44
